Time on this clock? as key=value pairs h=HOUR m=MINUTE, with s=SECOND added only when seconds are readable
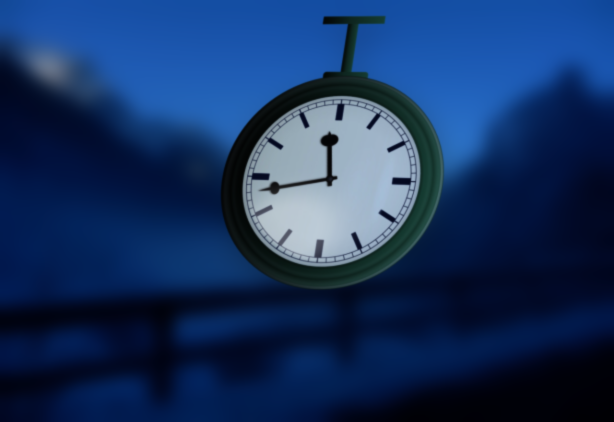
h=11 m=43
